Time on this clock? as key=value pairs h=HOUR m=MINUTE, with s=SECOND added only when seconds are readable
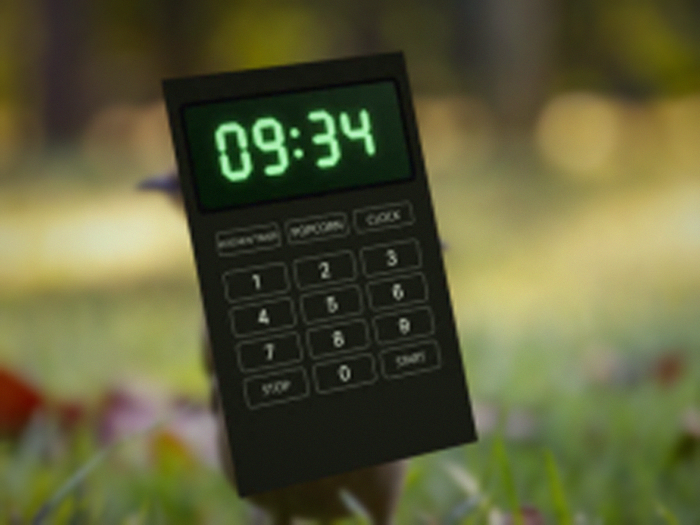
h=9 m=34
